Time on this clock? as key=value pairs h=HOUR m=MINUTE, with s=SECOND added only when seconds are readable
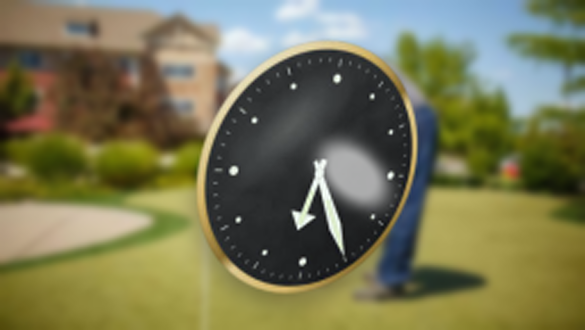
h=6 m=25
